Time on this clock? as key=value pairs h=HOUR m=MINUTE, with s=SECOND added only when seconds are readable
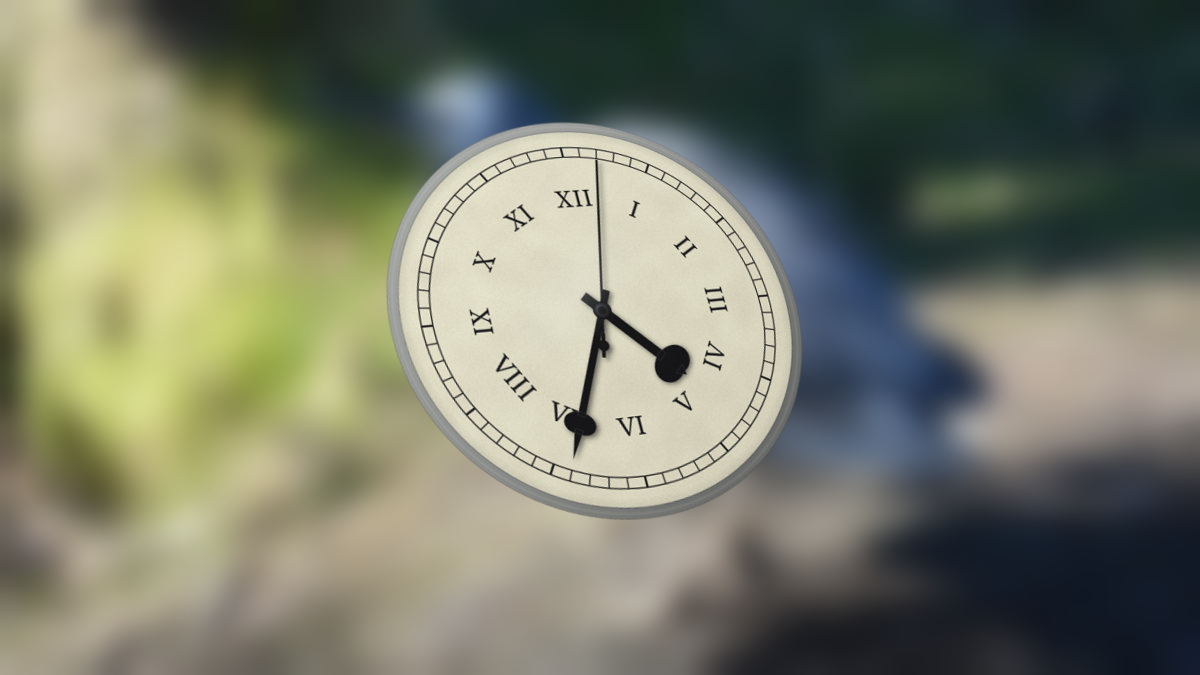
h=4 m=34 s=2
